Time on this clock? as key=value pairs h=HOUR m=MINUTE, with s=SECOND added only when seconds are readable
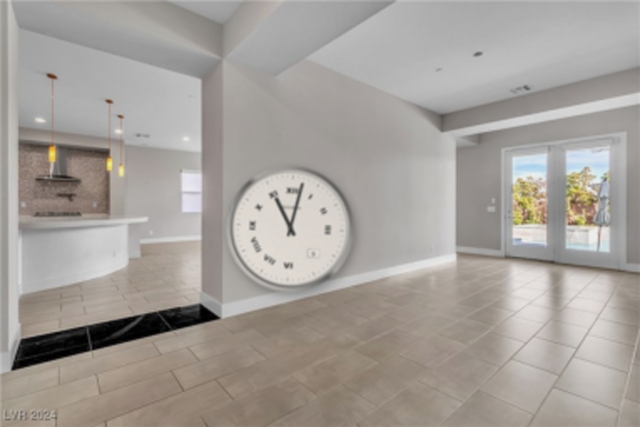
h=11 m=2
